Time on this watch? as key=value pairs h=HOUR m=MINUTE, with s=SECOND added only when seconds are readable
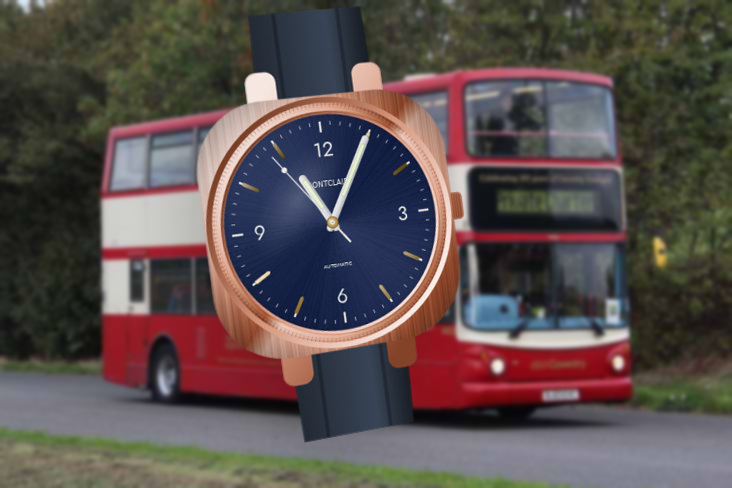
h=11 m=4 s=54
